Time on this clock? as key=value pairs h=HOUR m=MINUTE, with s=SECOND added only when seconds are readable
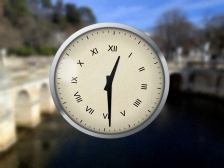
h=12 m=29
